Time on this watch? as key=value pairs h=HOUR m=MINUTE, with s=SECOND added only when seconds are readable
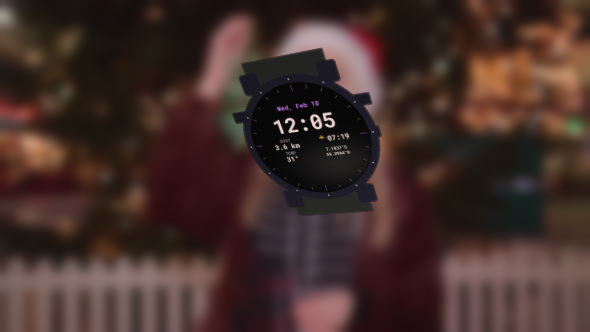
h=12 m=5
